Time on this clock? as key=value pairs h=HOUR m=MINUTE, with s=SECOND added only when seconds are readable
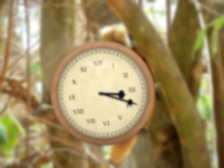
h=3 m=19
